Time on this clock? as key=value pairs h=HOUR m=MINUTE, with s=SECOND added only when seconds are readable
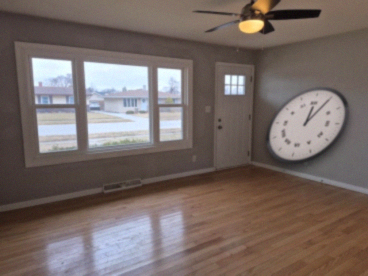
h=12 m=5
